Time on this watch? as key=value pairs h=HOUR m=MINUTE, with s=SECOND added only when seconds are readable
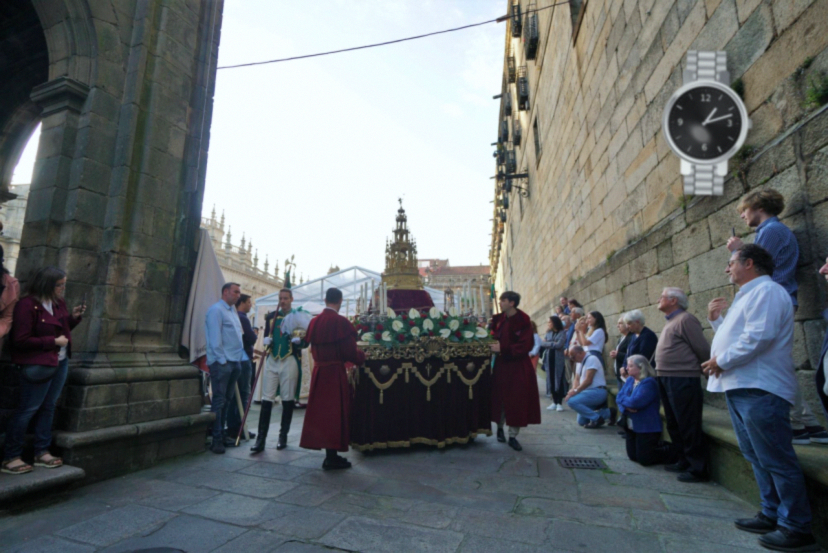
h=1 m=12
